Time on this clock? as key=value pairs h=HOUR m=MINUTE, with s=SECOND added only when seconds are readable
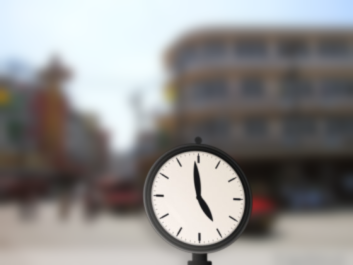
h=4 m=59
